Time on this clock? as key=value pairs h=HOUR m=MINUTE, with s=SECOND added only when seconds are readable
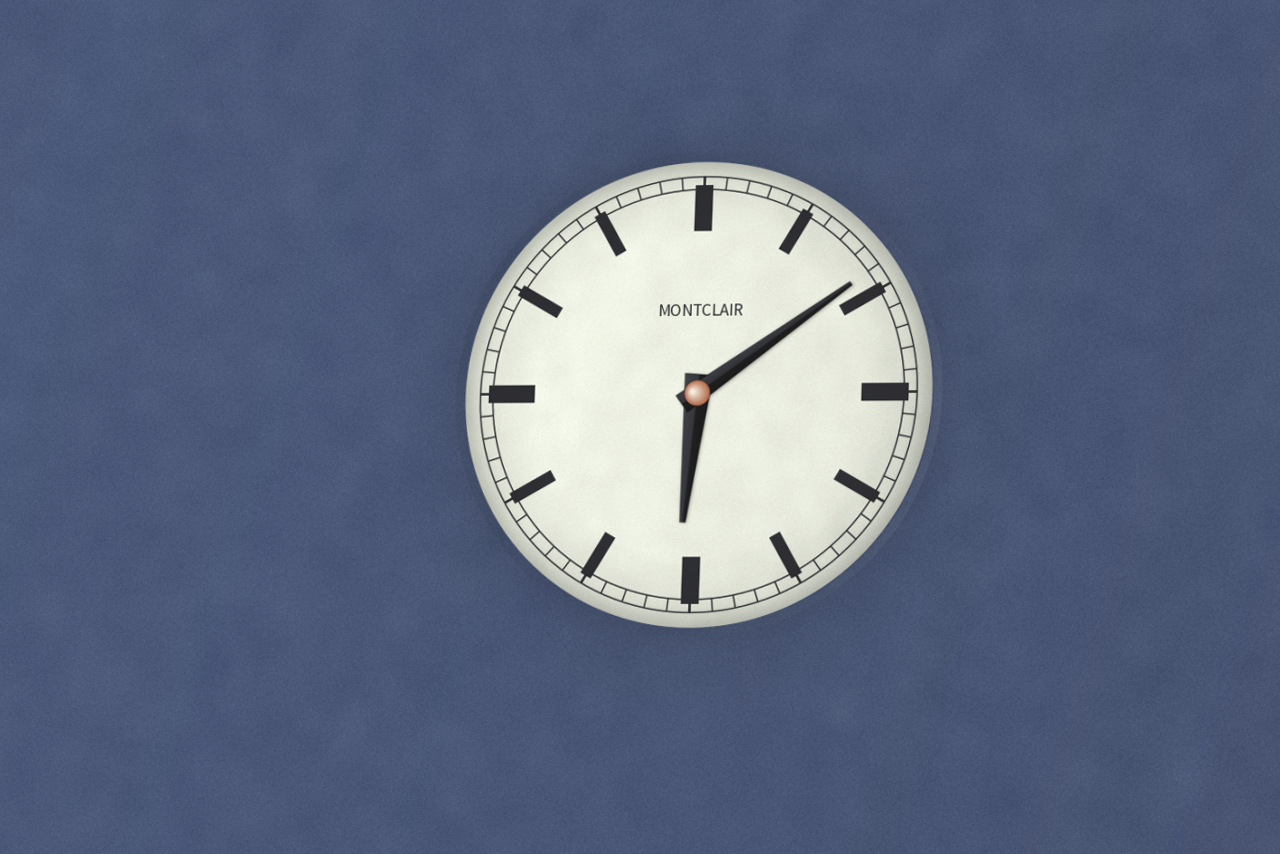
h=6 m=9
